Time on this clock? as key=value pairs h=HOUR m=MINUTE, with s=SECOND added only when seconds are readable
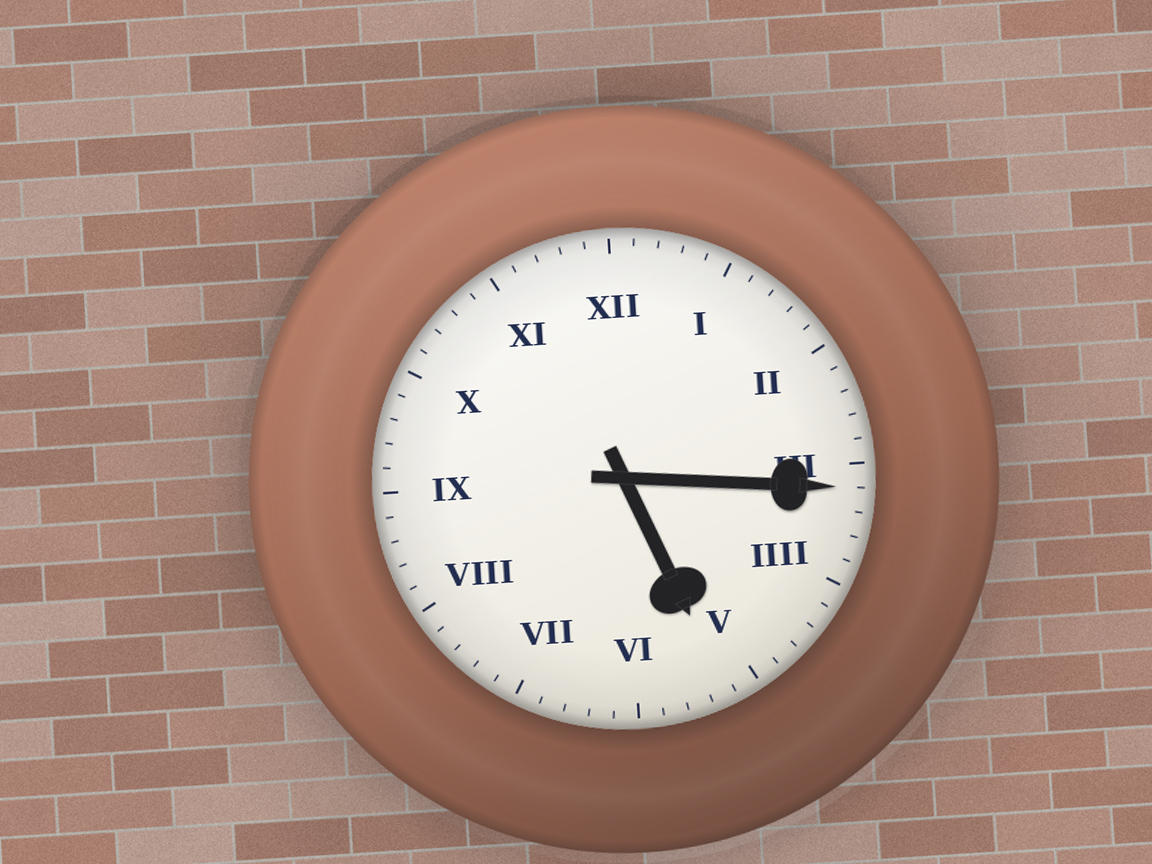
h=5 m=16
